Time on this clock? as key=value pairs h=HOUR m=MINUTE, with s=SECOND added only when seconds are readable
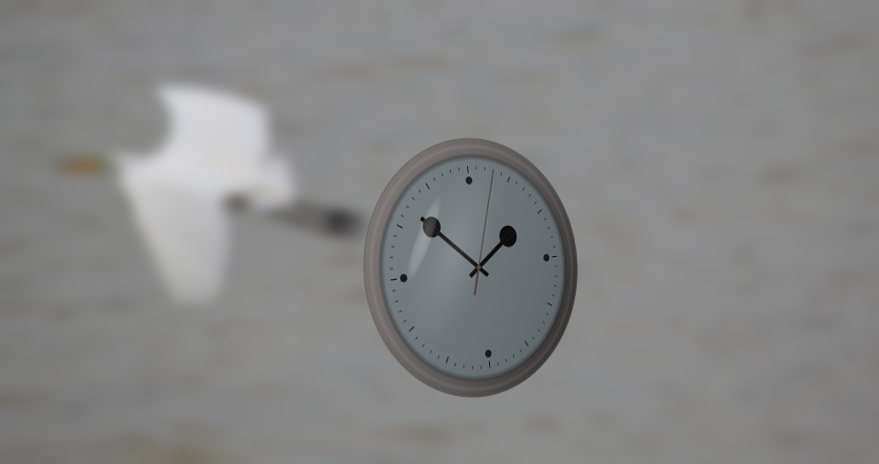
h=1 m=52 s=3
